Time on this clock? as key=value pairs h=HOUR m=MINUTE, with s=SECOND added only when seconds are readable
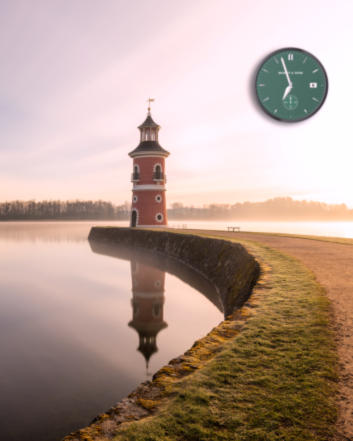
h=6 m=57
